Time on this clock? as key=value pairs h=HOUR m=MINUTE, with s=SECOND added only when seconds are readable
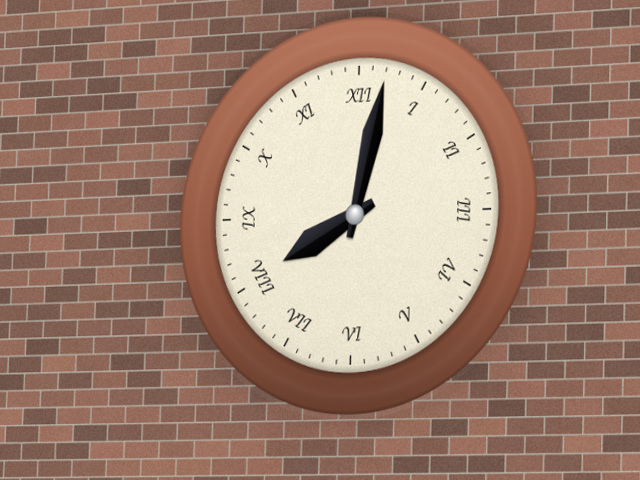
h=8 m=2
